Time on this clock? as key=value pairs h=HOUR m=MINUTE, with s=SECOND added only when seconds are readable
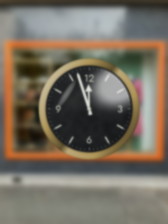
h=11 m=57
